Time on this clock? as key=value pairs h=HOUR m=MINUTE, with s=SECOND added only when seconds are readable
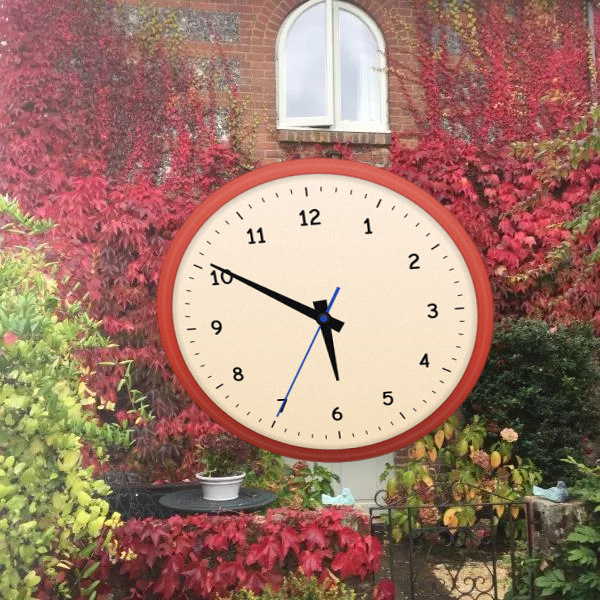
h=5 m=50 s=35
